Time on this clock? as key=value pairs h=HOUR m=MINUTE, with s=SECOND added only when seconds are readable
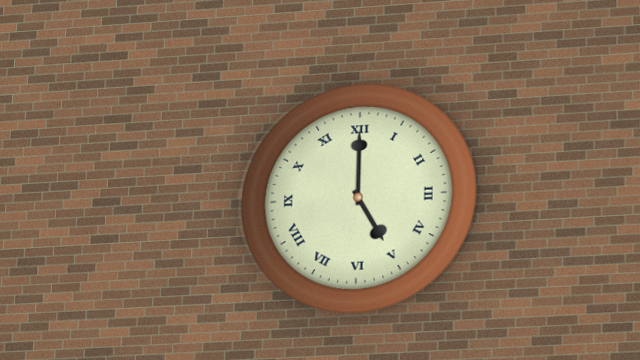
h=5 m=0
